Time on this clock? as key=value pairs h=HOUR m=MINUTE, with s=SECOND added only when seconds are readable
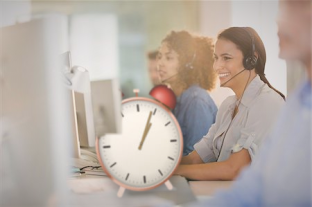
h=1 m=4
